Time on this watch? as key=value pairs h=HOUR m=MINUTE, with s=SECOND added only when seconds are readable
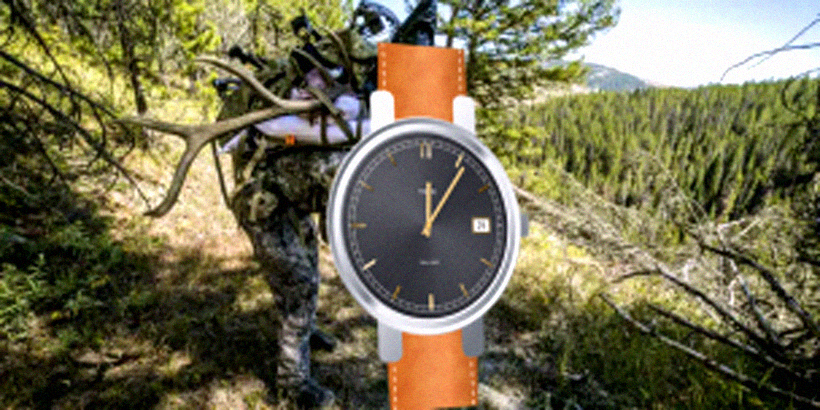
h=12 m=6
